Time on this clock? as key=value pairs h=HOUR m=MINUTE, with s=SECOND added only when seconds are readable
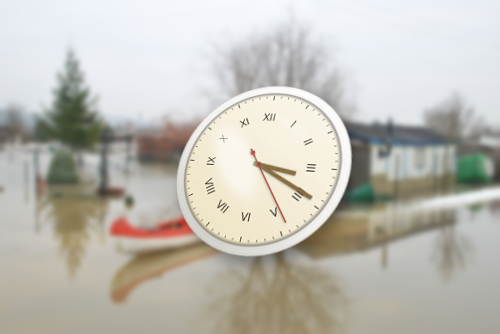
h=3 m=19 s=24
